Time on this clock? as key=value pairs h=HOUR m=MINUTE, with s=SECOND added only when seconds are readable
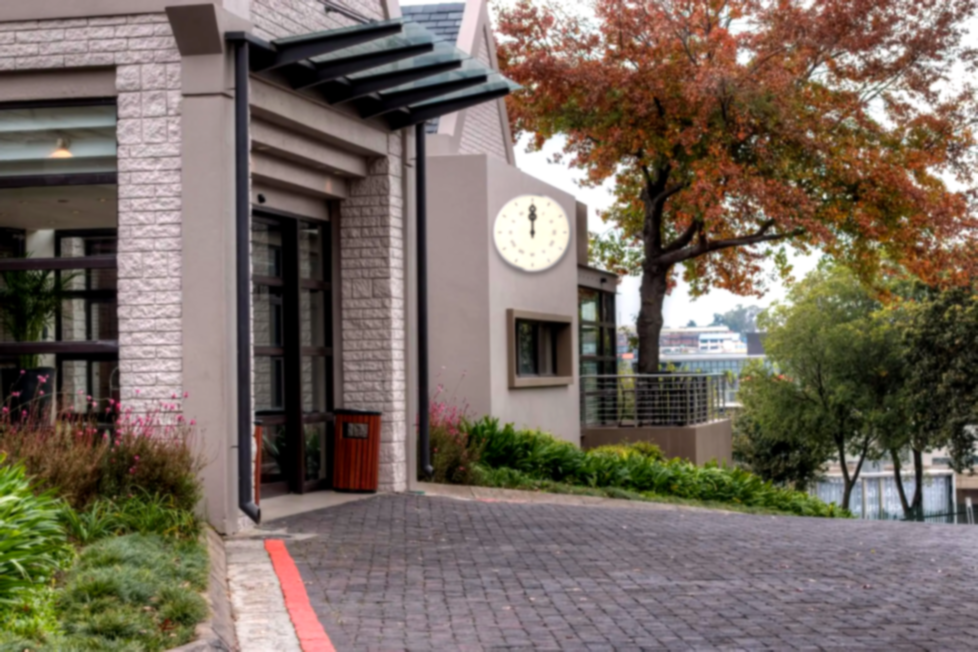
h=12 m=0
